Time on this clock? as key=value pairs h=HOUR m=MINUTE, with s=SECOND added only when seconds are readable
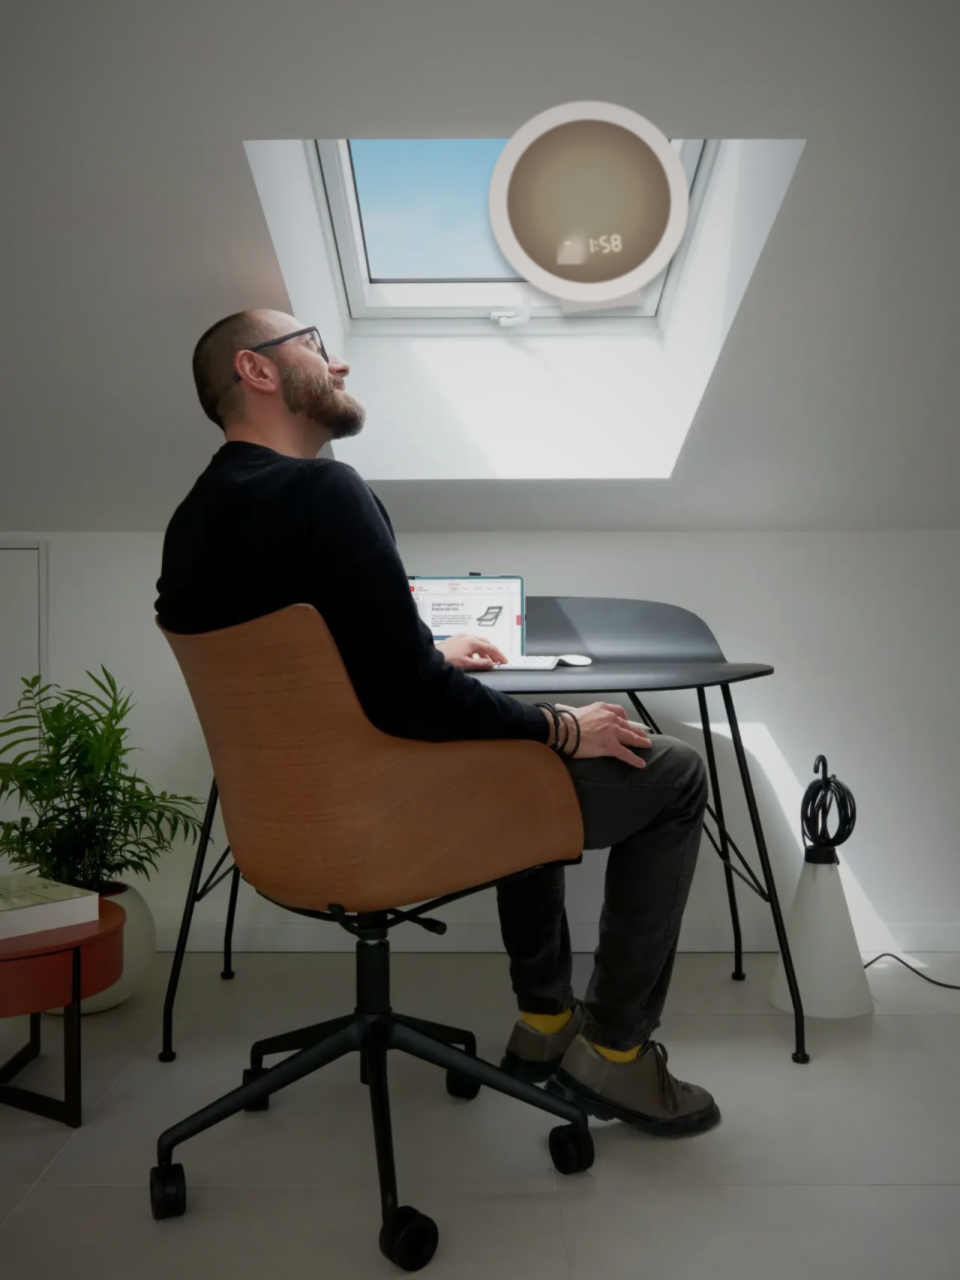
h=1 m=58
